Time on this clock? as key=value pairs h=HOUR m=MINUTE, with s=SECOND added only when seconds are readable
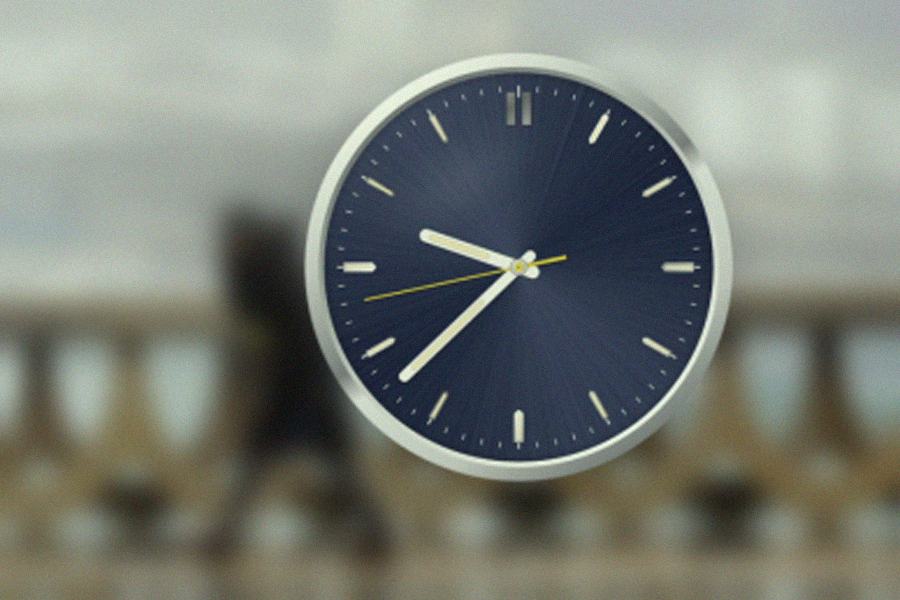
h=9 m=37 s=43
